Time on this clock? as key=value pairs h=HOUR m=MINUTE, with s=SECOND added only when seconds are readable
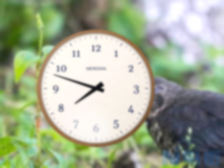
h=7 m=48
